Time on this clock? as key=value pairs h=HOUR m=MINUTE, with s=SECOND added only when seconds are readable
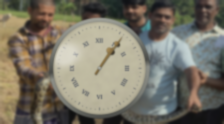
h=1 m=6
